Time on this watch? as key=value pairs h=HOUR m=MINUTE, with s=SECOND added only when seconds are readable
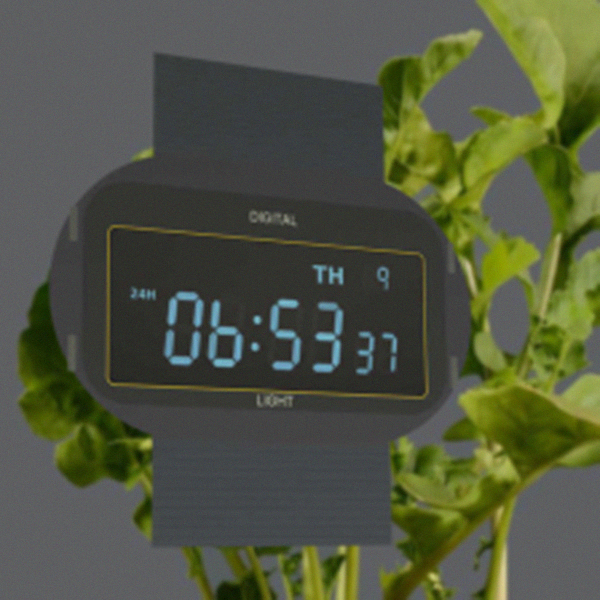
h=6 m=53 s=37
